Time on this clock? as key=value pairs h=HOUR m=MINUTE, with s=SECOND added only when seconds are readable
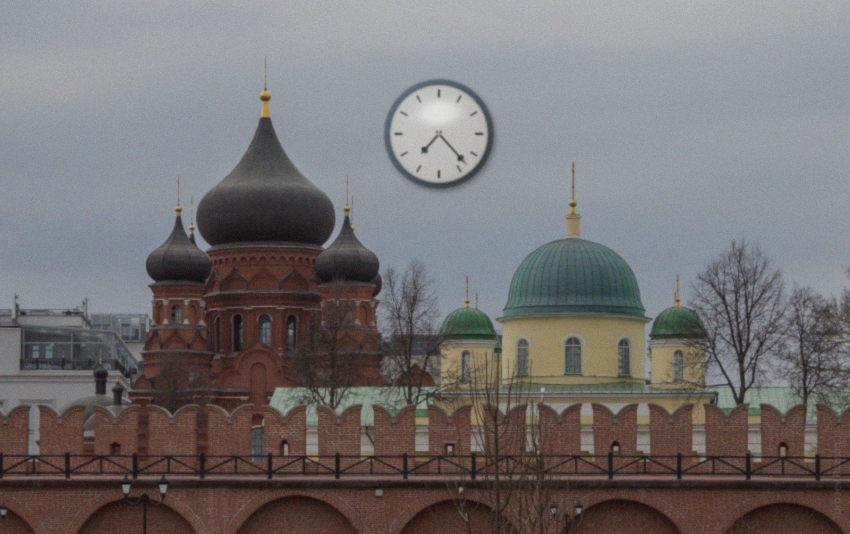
h=7 m=23
